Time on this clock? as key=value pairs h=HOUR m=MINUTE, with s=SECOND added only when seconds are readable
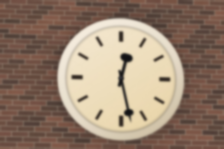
h=12 m=28
